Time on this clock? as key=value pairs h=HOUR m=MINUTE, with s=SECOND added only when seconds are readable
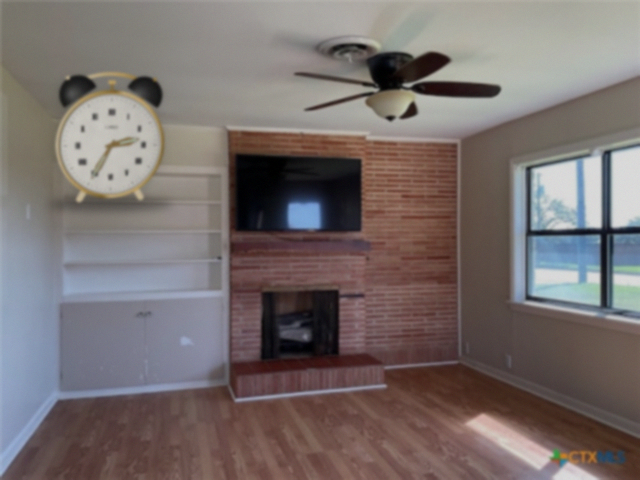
h=2 m=35
